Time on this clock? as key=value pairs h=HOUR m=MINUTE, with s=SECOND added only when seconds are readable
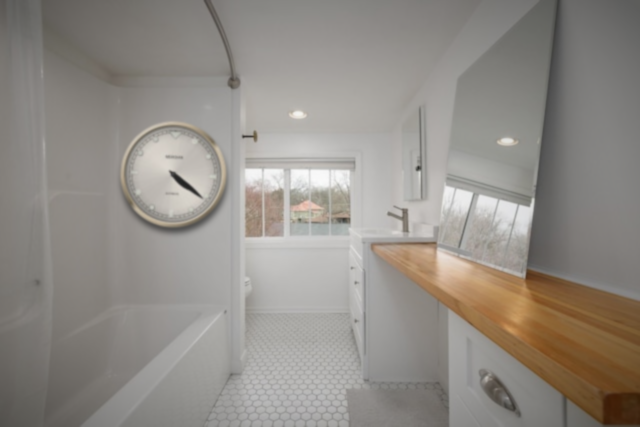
h=4 m=21
